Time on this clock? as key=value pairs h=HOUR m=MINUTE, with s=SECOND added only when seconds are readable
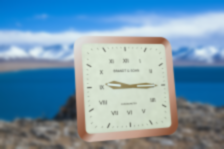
h=9 m=15
